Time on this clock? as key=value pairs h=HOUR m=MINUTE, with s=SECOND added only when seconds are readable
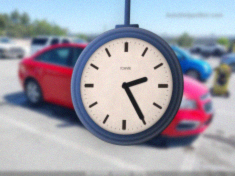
h=2 m=25
